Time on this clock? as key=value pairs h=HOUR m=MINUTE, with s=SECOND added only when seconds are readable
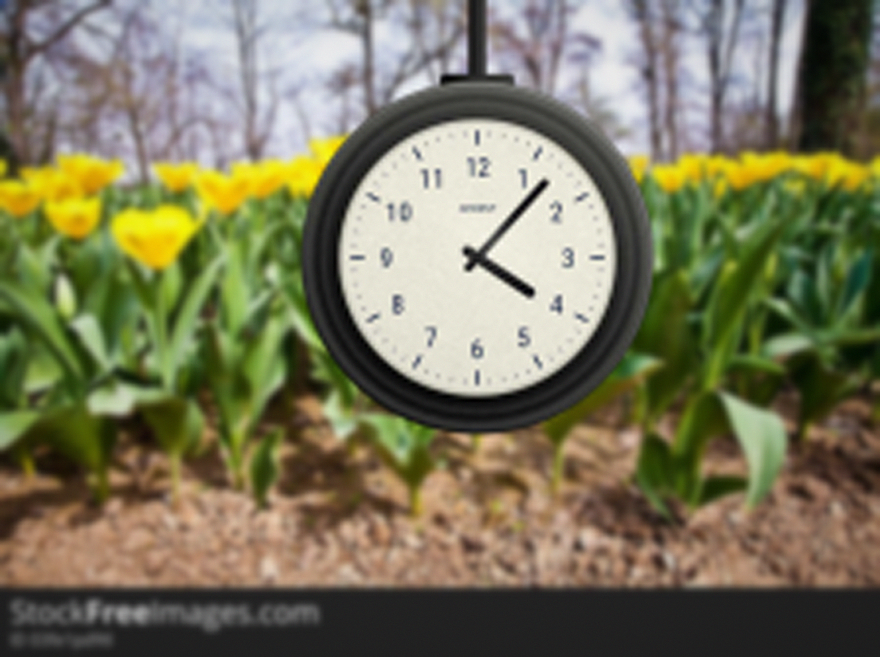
h=4 m=7
